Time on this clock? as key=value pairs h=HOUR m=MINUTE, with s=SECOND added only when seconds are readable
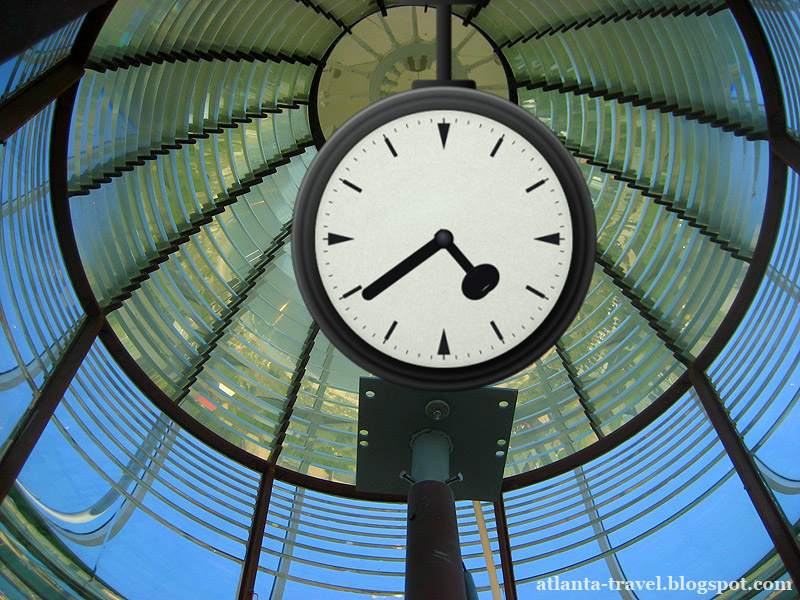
h=4 m=39
